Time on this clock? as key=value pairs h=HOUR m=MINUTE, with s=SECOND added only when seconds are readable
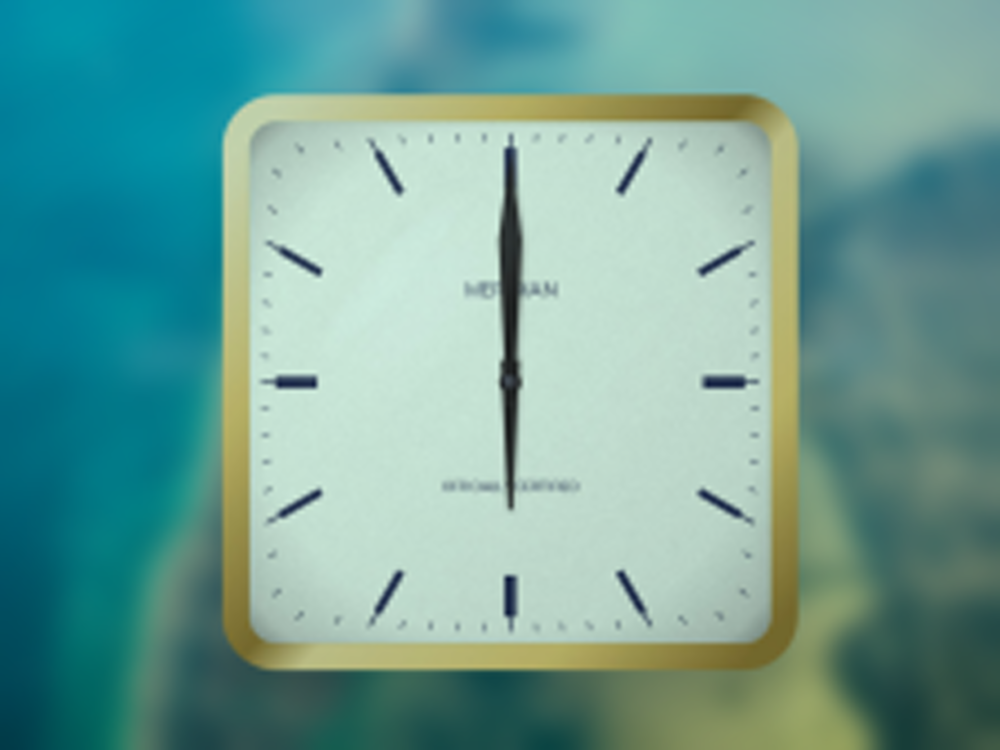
h=6 m=0
